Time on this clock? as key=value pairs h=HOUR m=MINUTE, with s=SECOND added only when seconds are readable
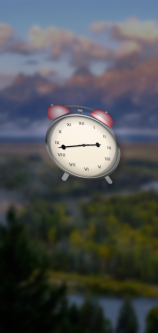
h=2 m=43
